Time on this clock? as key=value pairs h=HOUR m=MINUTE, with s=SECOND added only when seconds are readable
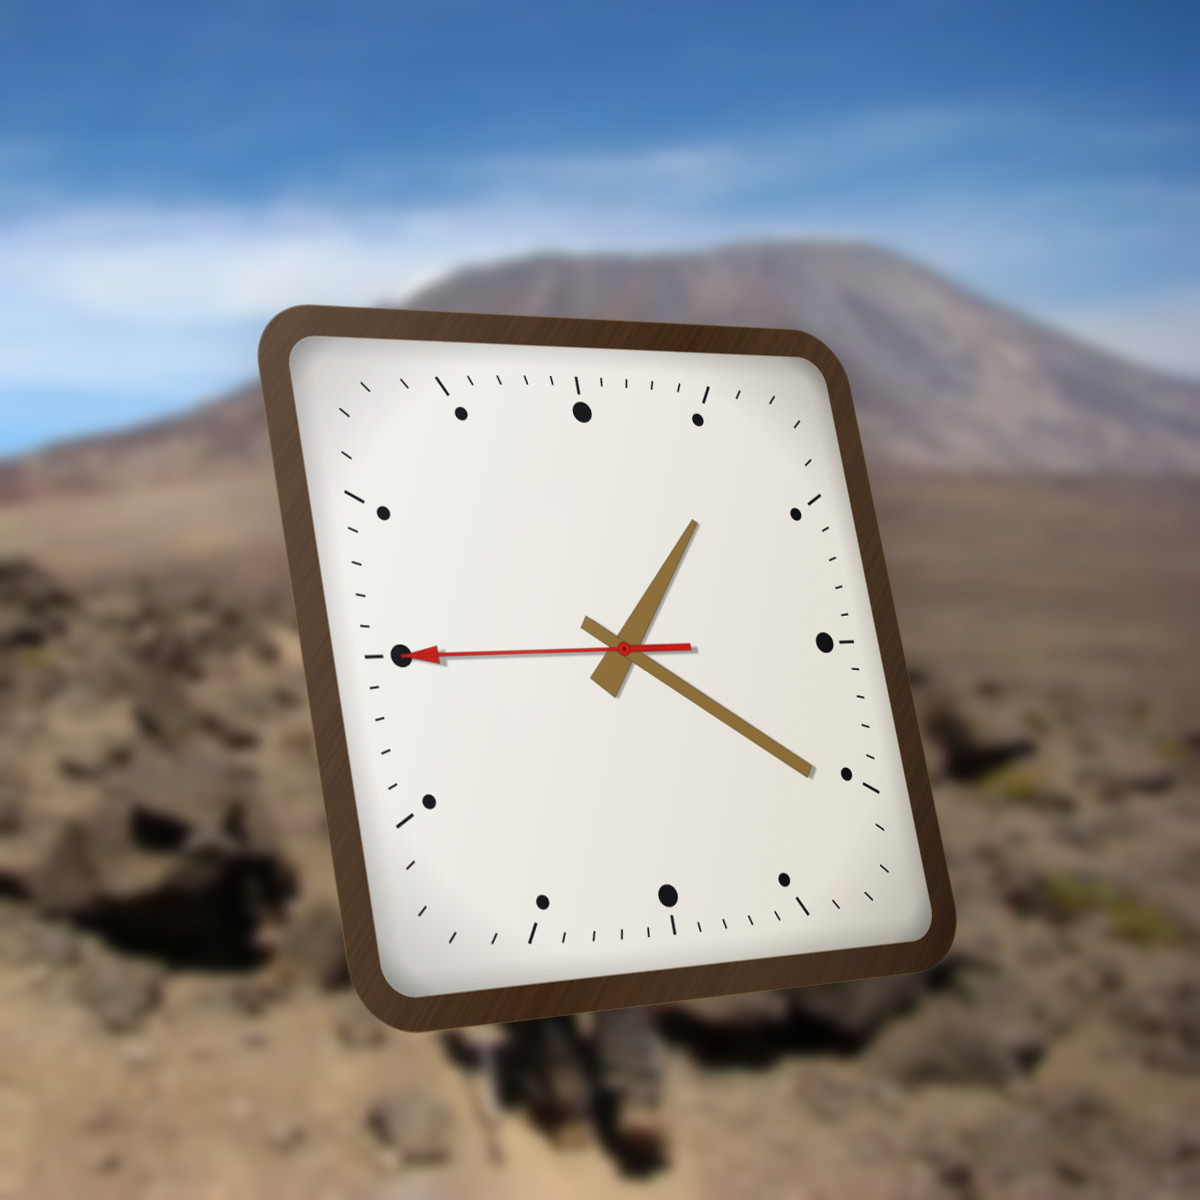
h=1 m=20 s=45
